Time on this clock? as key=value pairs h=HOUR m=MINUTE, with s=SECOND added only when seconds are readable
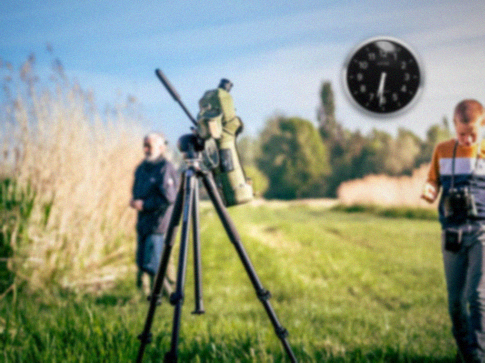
h=6 m=31
